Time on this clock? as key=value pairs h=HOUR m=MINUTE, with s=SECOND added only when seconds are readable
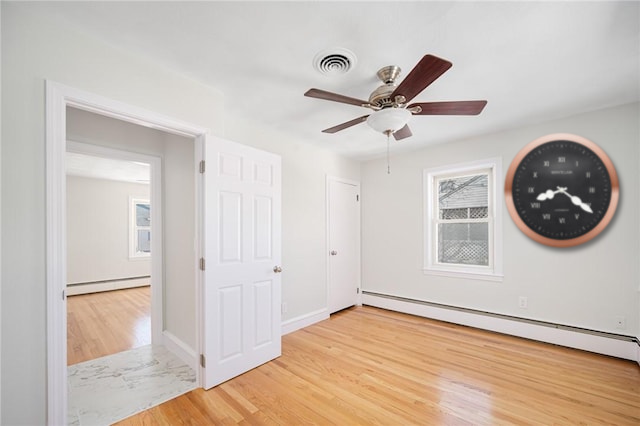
h=8 m=21
